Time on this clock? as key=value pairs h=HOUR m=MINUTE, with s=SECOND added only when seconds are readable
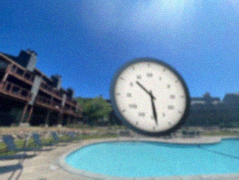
h=10 m=29
